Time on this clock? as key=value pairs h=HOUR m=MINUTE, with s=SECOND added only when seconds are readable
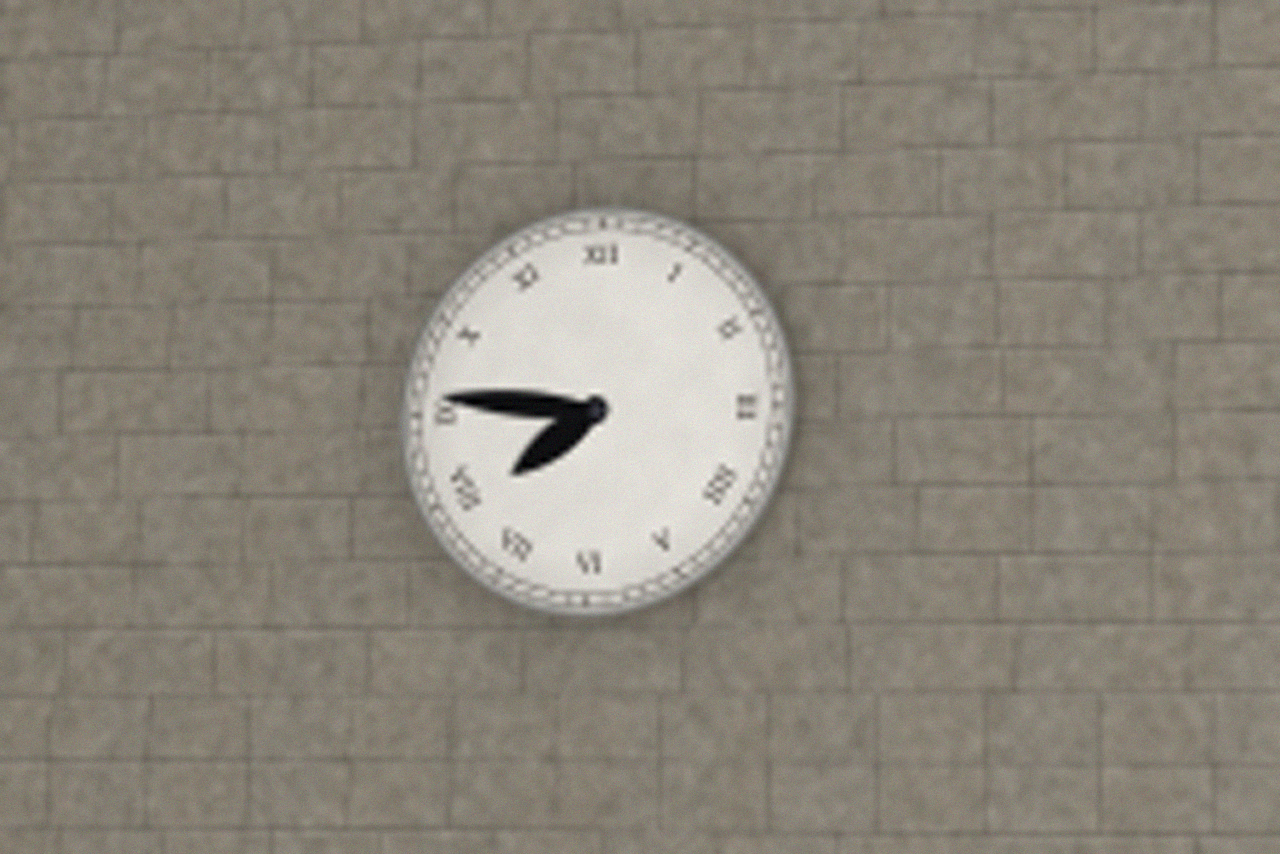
h=7 m=46
